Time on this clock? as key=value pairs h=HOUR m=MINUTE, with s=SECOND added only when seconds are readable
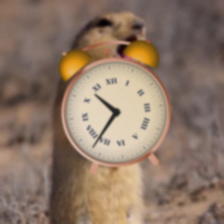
h=10 m=37
